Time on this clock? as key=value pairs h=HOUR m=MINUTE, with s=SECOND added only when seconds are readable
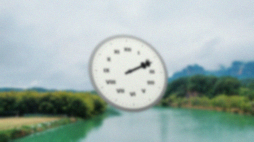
h=2 m=11
